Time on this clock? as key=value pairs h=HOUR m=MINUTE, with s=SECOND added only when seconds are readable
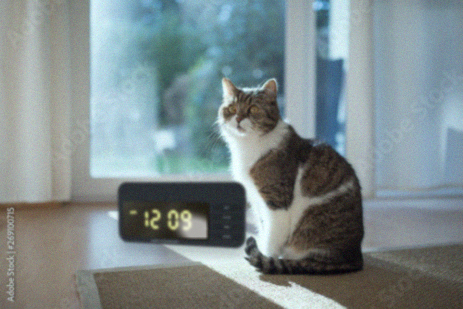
h=12 m=9
